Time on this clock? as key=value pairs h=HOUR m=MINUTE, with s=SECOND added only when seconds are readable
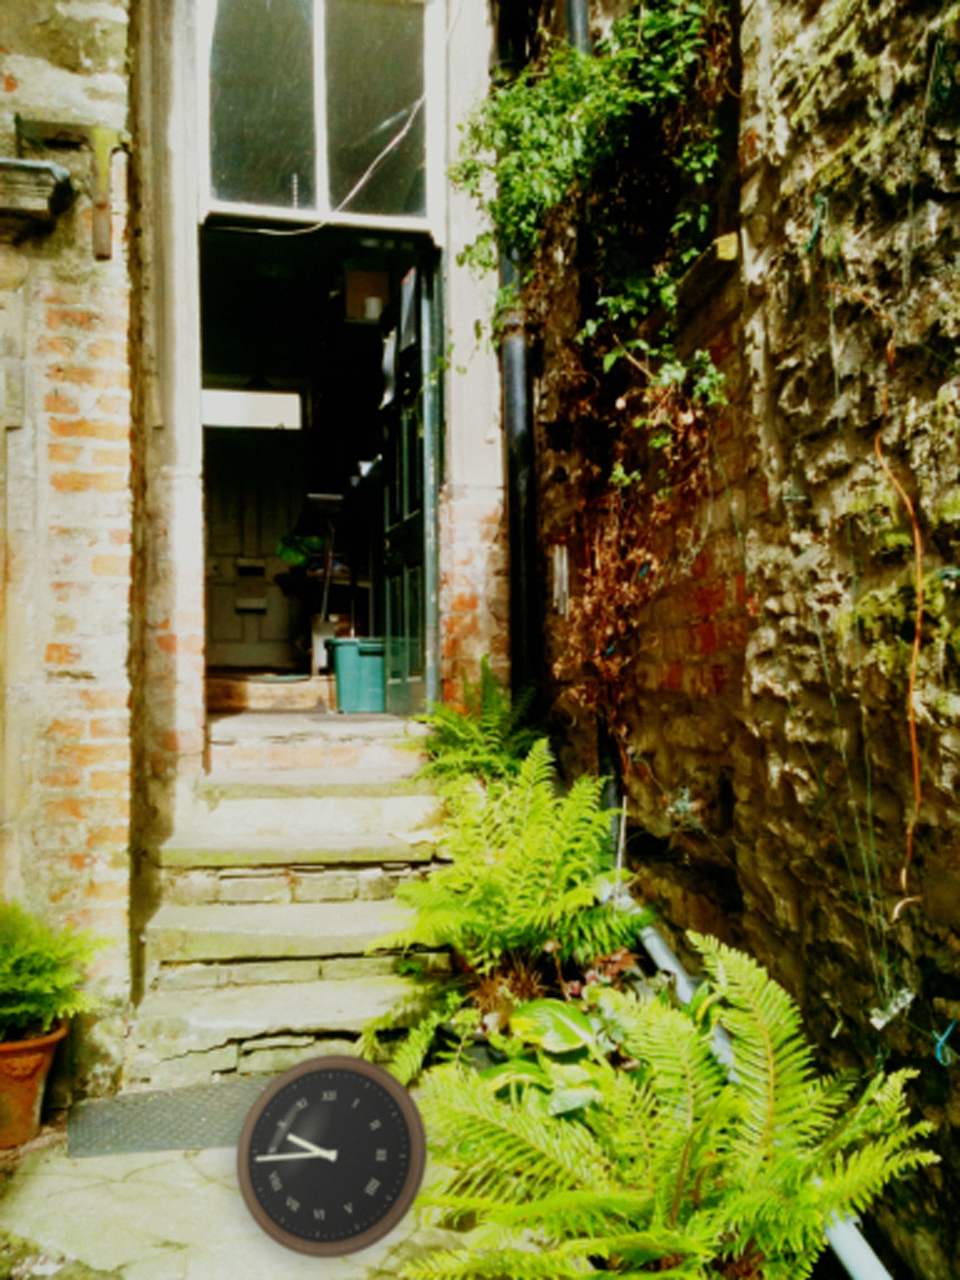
h=9 m=44
